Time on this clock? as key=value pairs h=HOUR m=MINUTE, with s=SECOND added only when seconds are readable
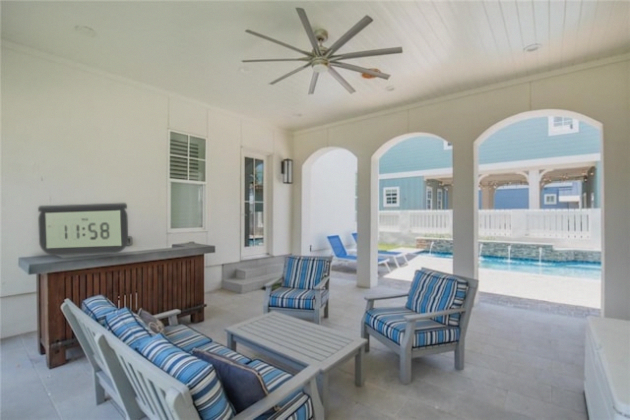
h=11 m=58
